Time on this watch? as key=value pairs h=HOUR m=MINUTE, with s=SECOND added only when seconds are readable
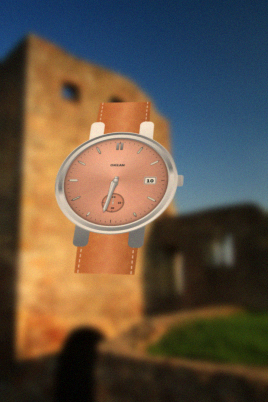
h=6 m=32
